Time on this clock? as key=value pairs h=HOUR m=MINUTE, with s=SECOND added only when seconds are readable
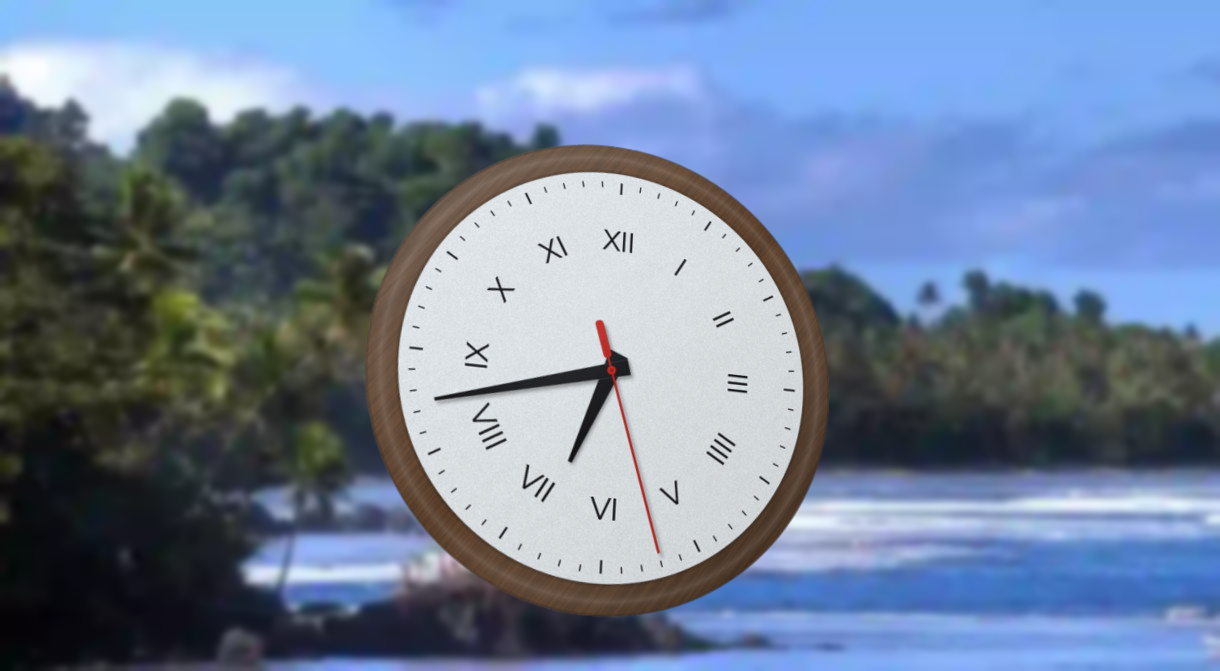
h=6 m=42 s=27
